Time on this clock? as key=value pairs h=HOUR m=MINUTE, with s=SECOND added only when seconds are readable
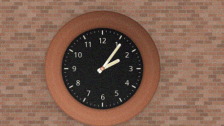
h=2 m=6
